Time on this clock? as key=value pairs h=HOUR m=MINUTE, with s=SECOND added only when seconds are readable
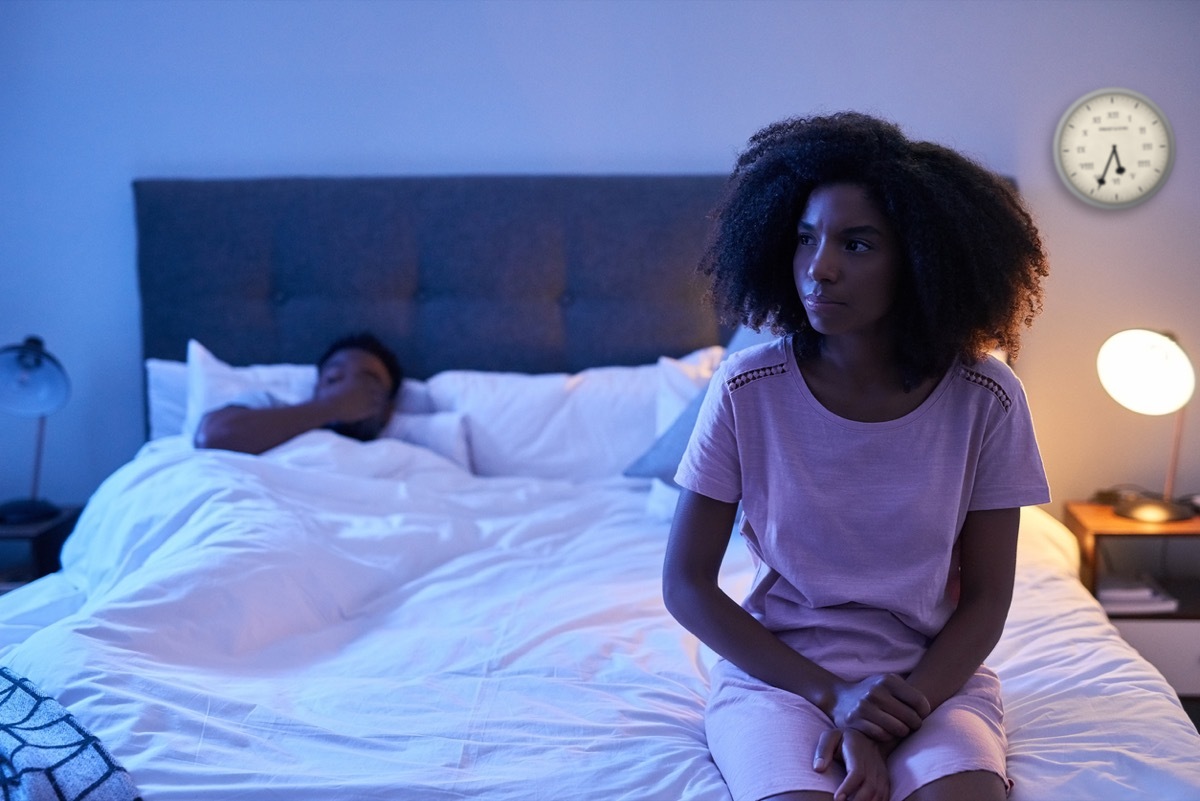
h=5 m=34
